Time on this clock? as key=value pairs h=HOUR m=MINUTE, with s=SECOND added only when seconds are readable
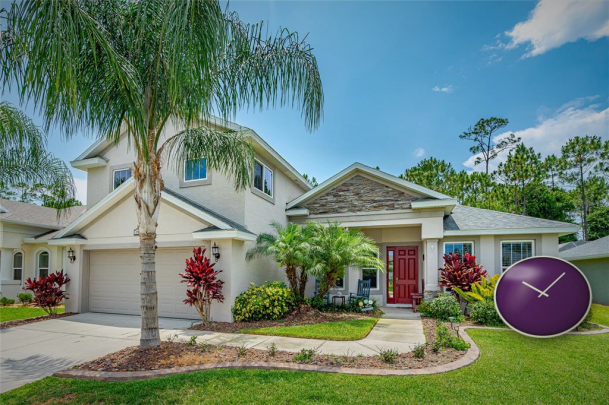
h=10 m=7
